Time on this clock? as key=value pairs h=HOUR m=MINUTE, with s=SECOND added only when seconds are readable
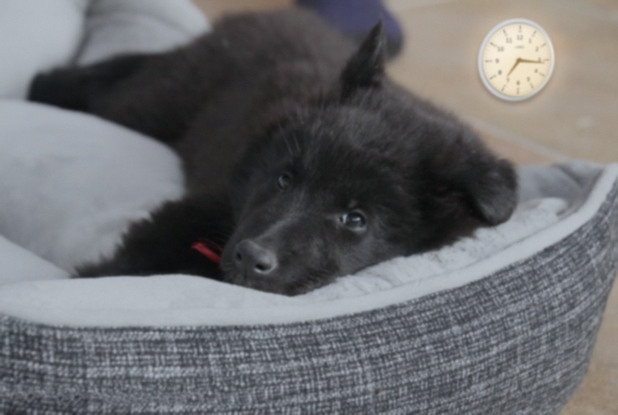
h=7 m=16
